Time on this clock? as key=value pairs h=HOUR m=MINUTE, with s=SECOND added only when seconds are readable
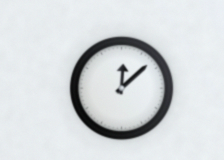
h=12 m=8
